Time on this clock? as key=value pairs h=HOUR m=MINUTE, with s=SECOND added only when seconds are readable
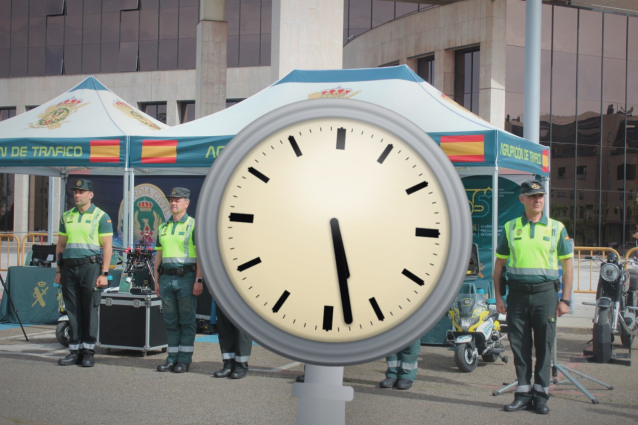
h=5 m=28
